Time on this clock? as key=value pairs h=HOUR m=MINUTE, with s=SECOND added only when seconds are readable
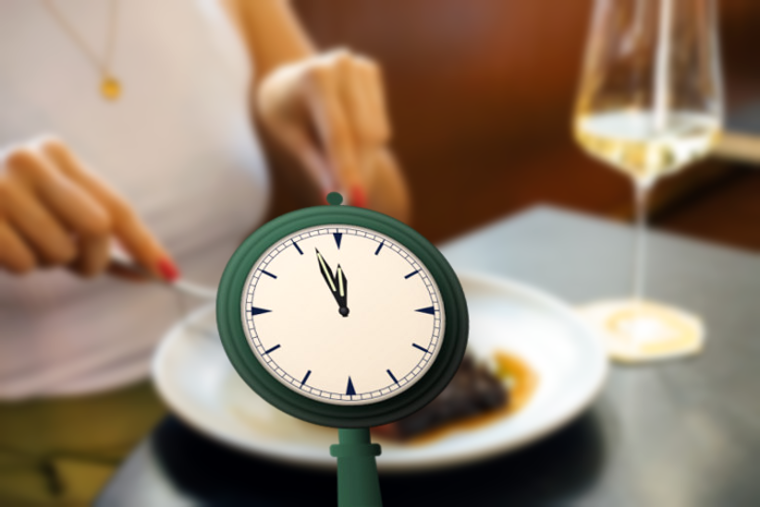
h=11 m=57
